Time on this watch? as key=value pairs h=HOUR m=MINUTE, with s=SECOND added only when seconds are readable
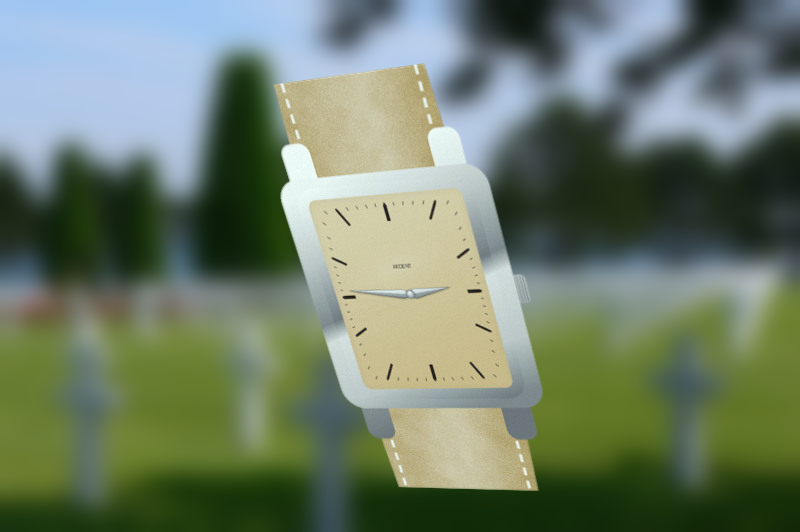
h=2 m=46
